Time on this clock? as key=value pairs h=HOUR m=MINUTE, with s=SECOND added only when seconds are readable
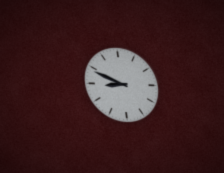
h=8 m=49
